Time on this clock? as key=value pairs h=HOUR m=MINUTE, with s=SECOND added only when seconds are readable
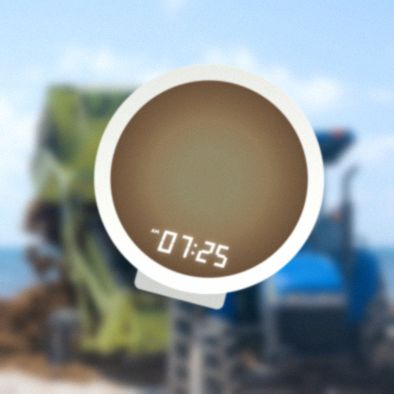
h=7 m=25
